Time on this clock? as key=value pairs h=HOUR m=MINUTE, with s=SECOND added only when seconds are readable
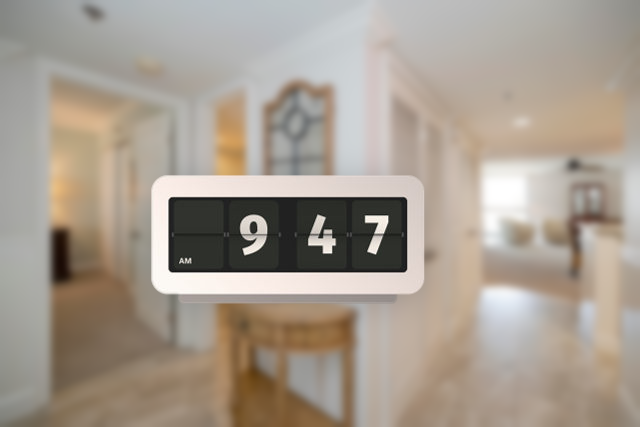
h=9 m=47
